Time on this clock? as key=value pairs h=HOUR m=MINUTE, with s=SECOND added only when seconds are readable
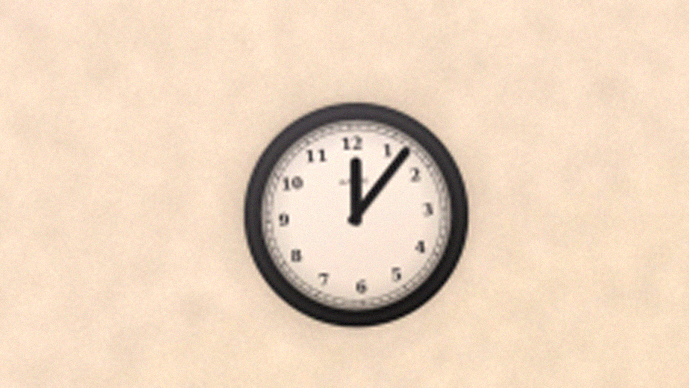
h=12 m=7
